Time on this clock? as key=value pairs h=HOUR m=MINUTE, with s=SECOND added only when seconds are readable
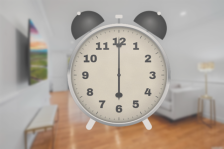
h=6 m=0
